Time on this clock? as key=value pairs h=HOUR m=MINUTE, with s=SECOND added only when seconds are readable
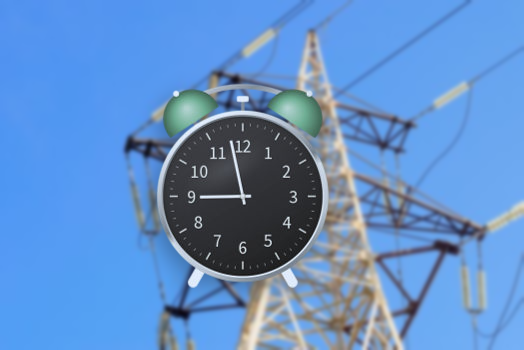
h=8 m=58
